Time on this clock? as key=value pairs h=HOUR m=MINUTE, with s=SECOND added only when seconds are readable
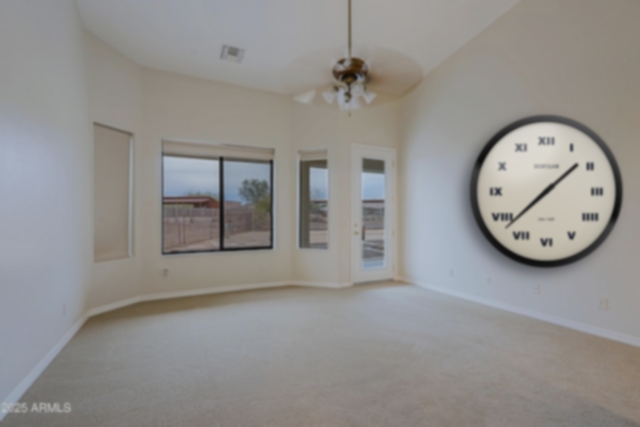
h=1 m=38
